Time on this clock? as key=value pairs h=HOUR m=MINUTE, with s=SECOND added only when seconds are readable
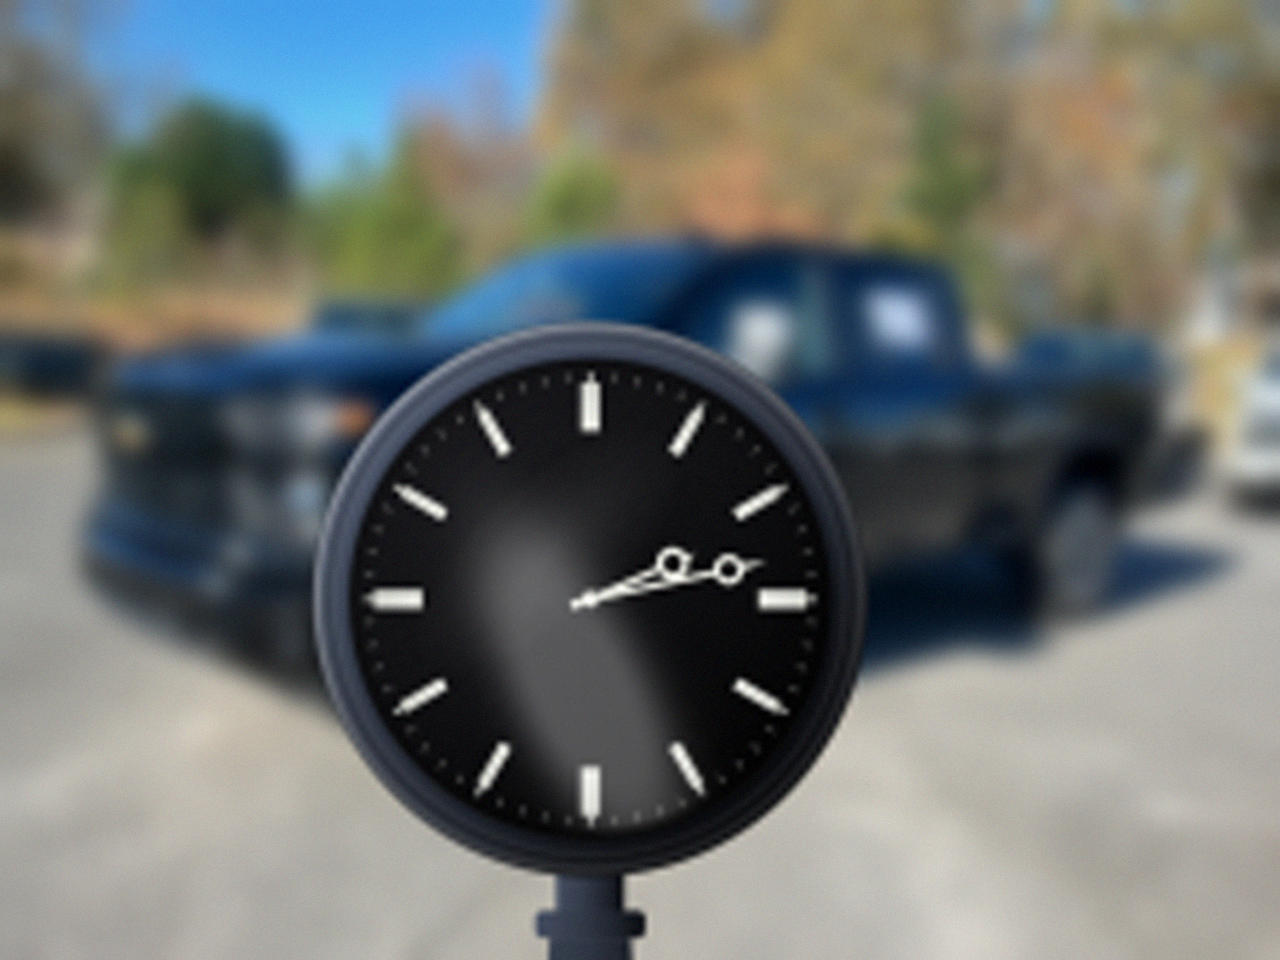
h=2 m=13
